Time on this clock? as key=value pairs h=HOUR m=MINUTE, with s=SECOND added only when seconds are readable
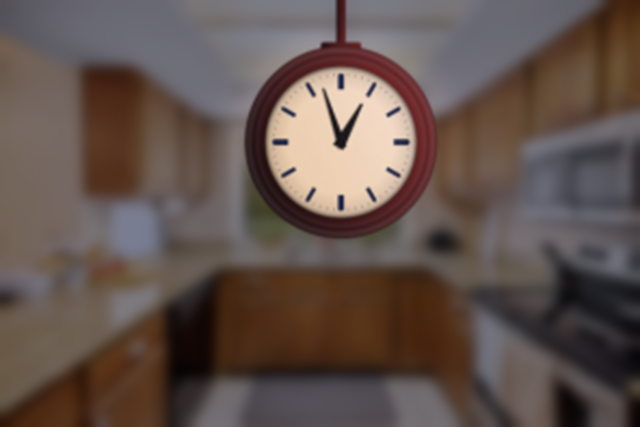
h=12 m=57
